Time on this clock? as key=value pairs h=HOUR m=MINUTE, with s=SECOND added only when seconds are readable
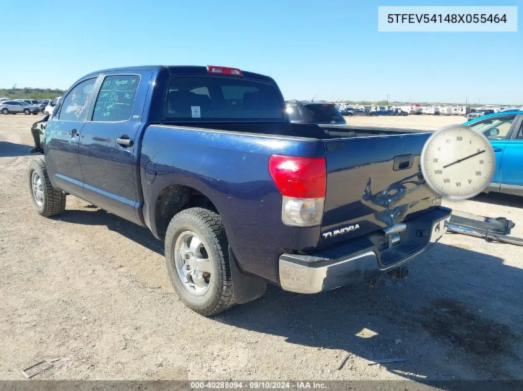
h=8 m=11
